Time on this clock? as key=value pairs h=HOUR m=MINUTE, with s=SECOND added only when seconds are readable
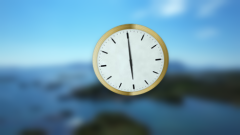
h=6 m=0
